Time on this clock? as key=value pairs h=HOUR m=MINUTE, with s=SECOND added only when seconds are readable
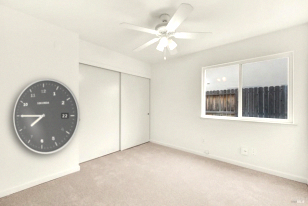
h=7 m=45
